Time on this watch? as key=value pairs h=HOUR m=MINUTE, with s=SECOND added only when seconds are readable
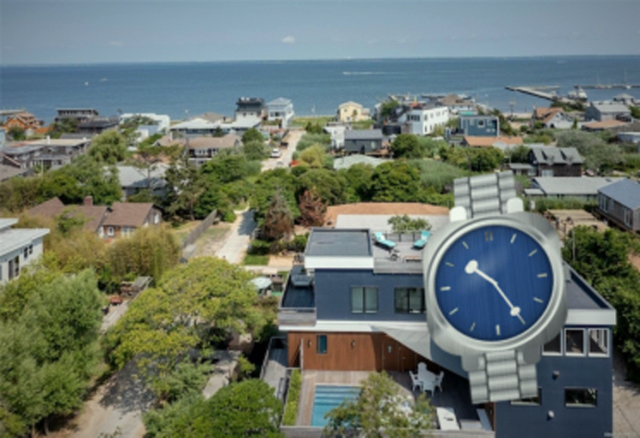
h=10 m=25
